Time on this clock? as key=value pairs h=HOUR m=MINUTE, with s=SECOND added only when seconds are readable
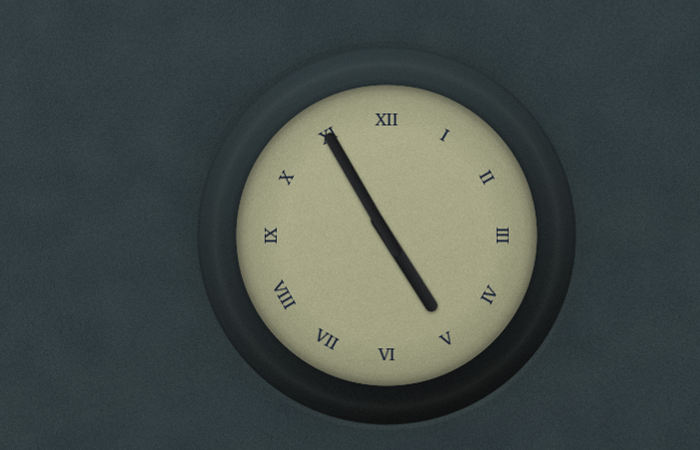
h=4 m=55
